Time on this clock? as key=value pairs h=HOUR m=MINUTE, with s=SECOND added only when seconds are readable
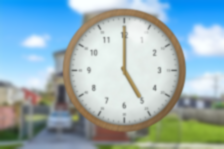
h=5 m=0
